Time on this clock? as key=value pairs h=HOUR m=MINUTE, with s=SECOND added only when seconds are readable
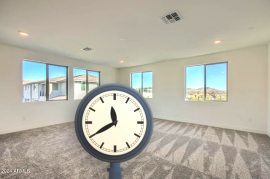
h=11 m=40
